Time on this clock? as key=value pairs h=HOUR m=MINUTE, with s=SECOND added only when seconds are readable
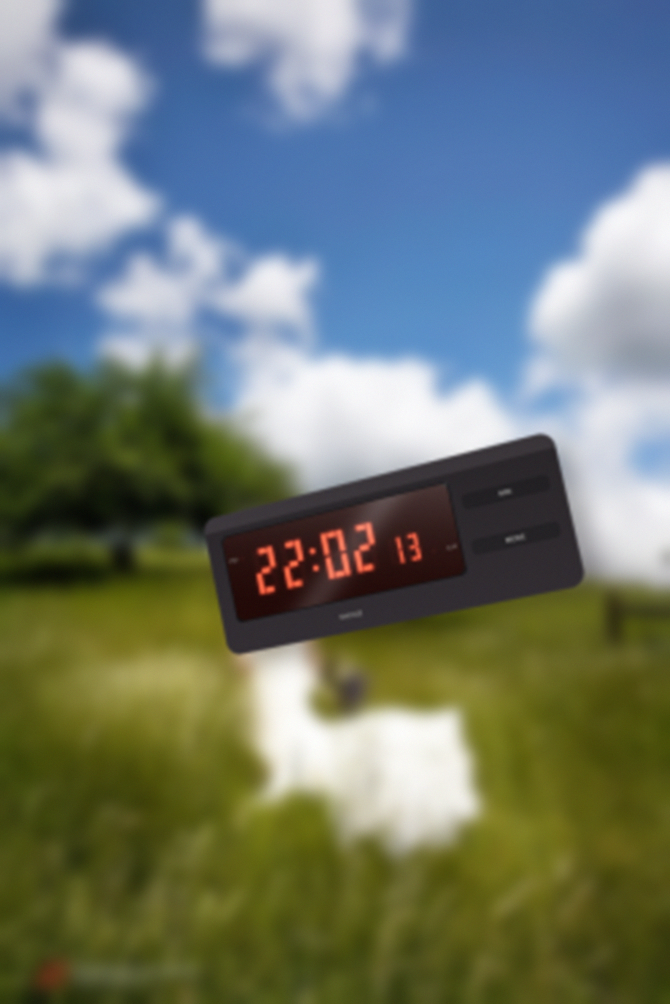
h=22 m=2 s=13
